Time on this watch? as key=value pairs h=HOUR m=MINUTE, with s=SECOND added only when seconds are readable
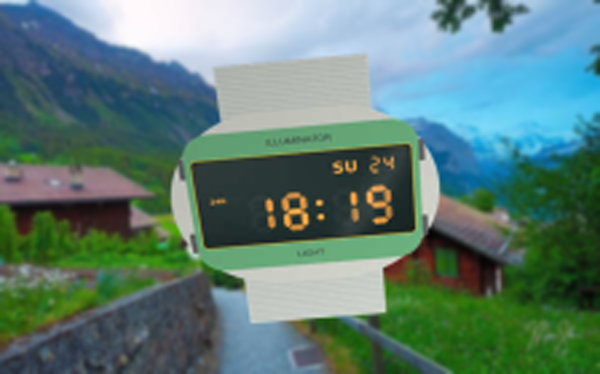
h=18 m=19
